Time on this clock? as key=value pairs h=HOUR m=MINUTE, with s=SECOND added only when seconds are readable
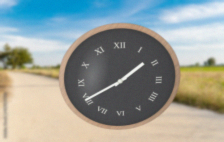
h=1 m=40
